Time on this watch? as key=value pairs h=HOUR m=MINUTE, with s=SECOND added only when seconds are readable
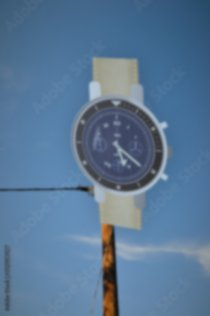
h=5 m=21
